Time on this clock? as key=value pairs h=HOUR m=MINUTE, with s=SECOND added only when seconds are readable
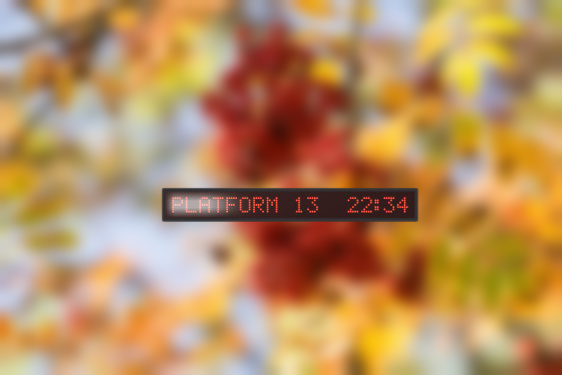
h=22 m=34
